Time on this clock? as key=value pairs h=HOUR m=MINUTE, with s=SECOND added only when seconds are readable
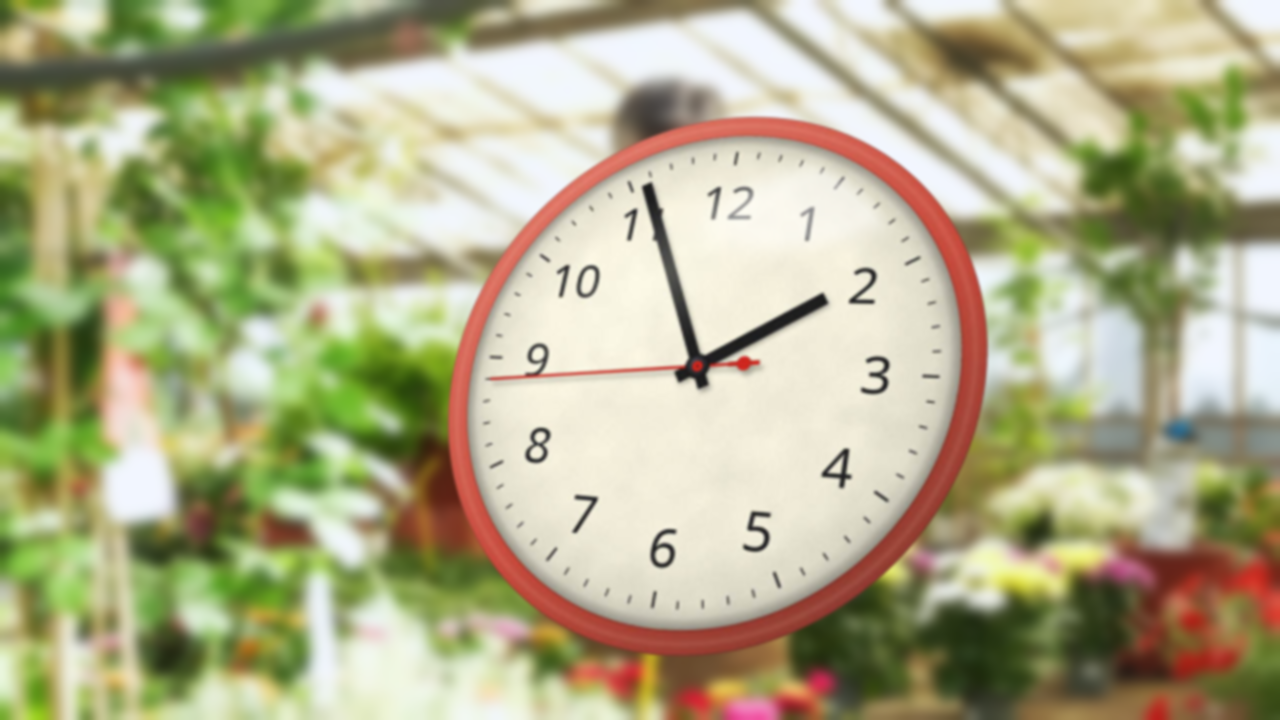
h=1 m=55 s=44
